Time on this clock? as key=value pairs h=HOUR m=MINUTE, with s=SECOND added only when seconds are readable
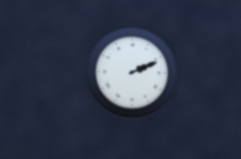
h=2 m=11
